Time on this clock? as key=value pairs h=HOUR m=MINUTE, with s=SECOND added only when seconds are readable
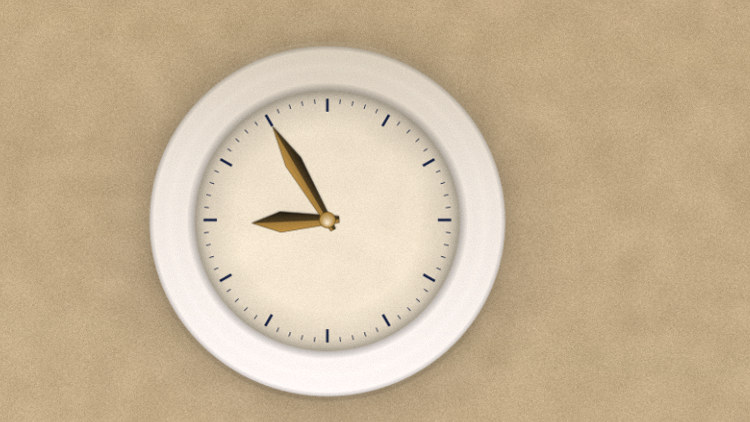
h=8 m=55
